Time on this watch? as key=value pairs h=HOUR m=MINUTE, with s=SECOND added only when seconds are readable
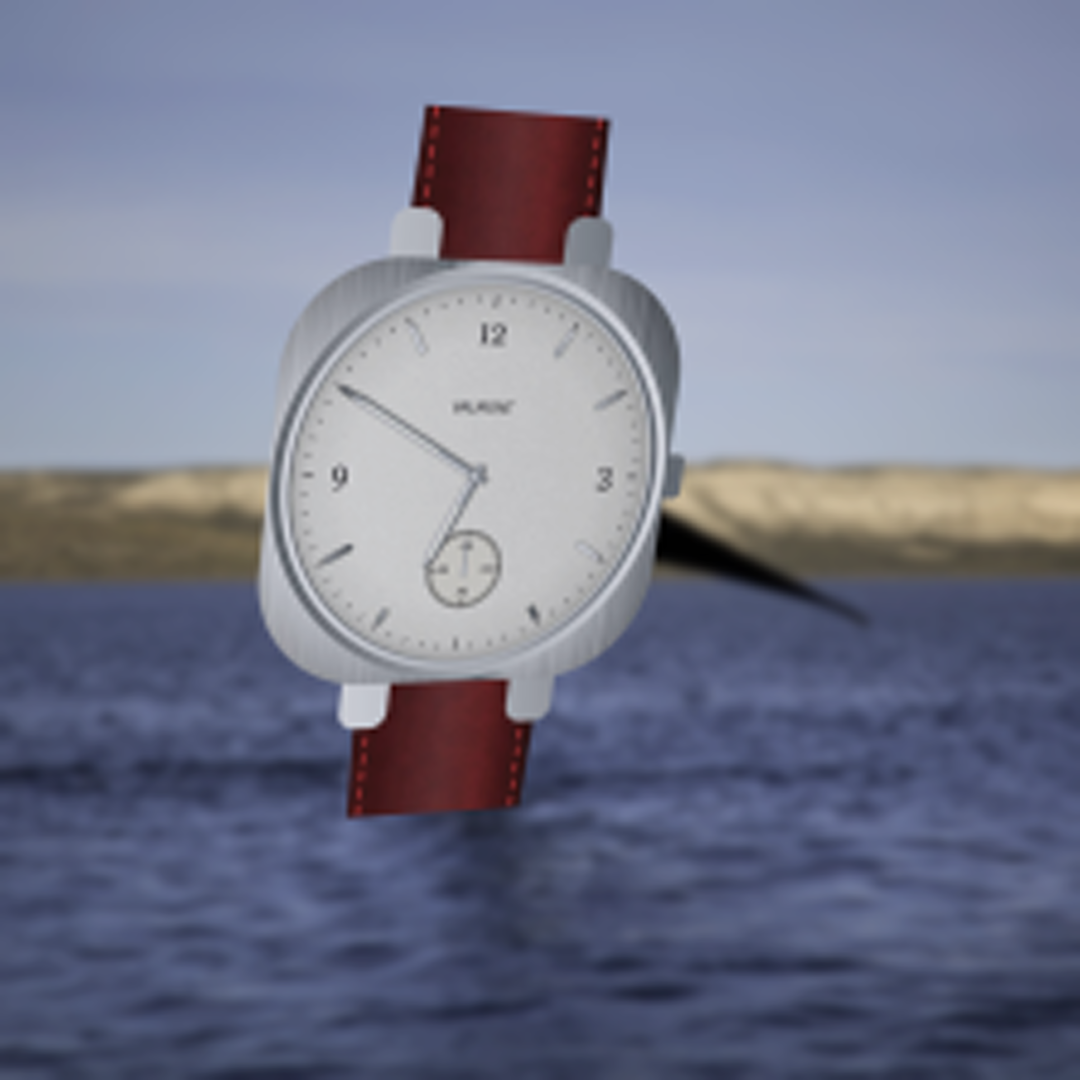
h=6 m=50
